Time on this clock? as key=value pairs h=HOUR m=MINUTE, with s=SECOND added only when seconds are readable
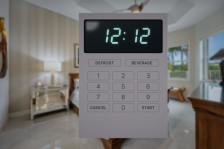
h=12 m=12
